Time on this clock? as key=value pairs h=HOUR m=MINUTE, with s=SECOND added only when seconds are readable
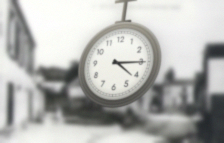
h=4 m=15
